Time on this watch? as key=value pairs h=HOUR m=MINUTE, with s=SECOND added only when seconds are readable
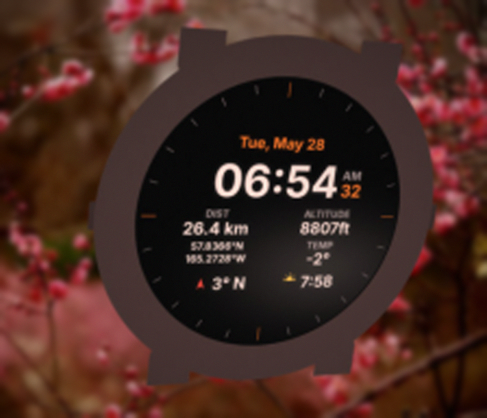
h=6 m=54 s=32
